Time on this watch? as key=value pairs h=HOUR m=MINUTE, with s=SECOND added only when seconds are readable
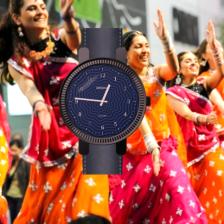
h=12 m=46
